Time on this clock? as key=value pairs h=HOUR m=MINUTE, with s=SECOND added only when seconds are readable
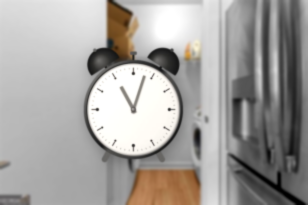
h=11 m=3
